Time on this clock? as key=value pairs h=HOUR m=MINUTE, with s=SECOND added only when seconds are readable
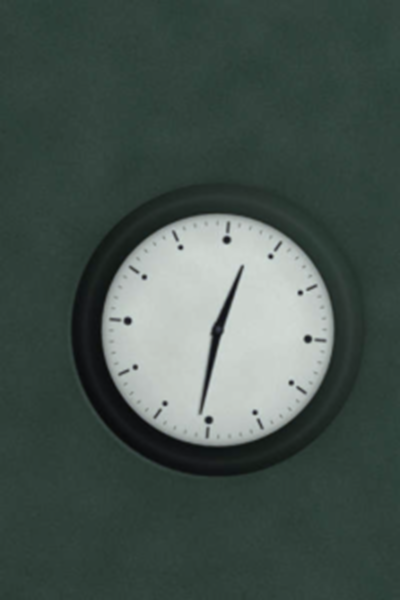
h=12 m=31
